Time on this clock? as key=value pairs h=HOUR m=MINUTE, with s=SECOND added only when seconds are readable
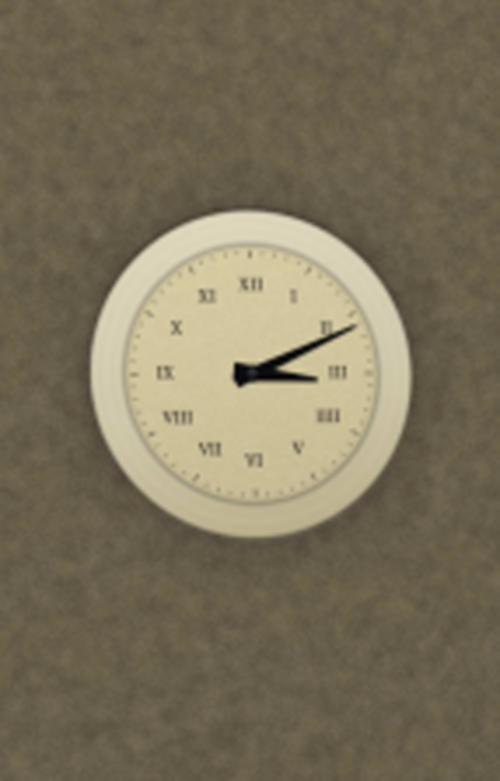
h=3 m=11
